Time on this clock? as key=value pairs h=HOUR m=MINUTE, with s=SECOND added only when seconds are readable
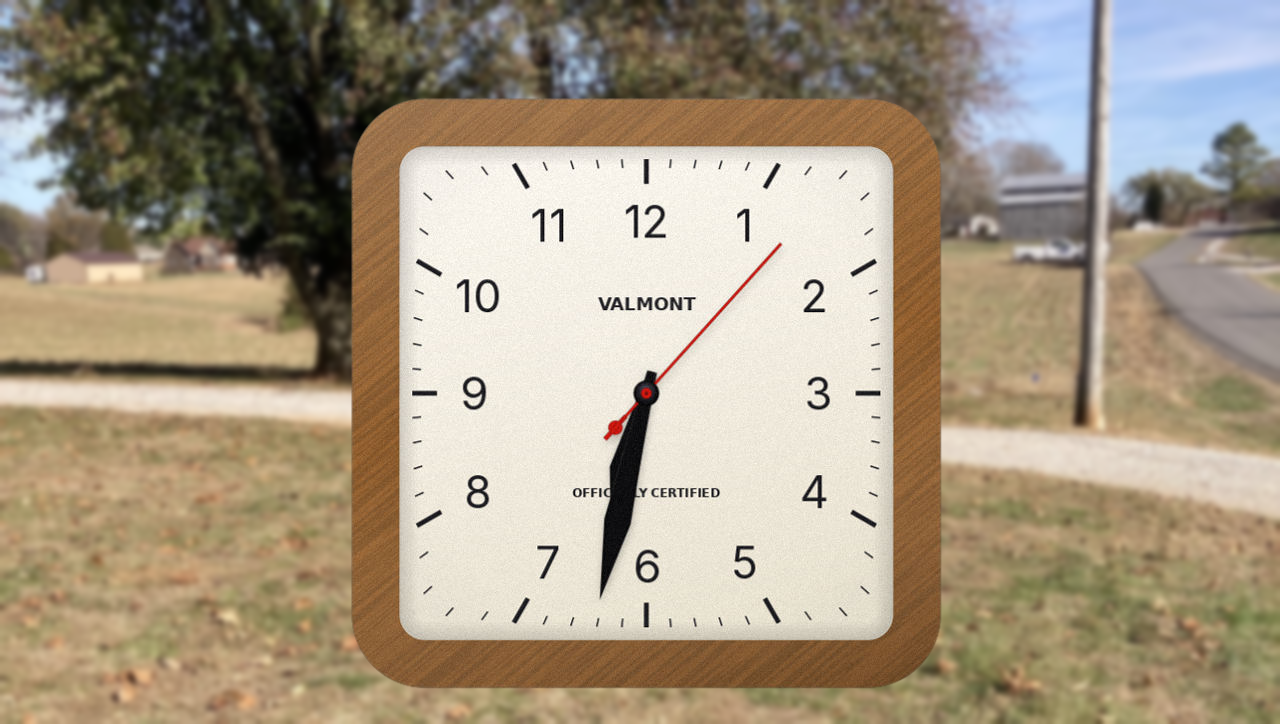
h=6 m=32 s=7
